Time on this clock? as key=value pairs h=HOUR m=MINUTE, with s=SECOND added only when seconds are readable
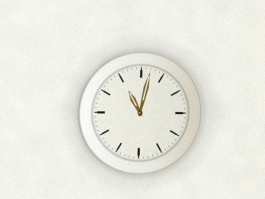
h=11 m=2
